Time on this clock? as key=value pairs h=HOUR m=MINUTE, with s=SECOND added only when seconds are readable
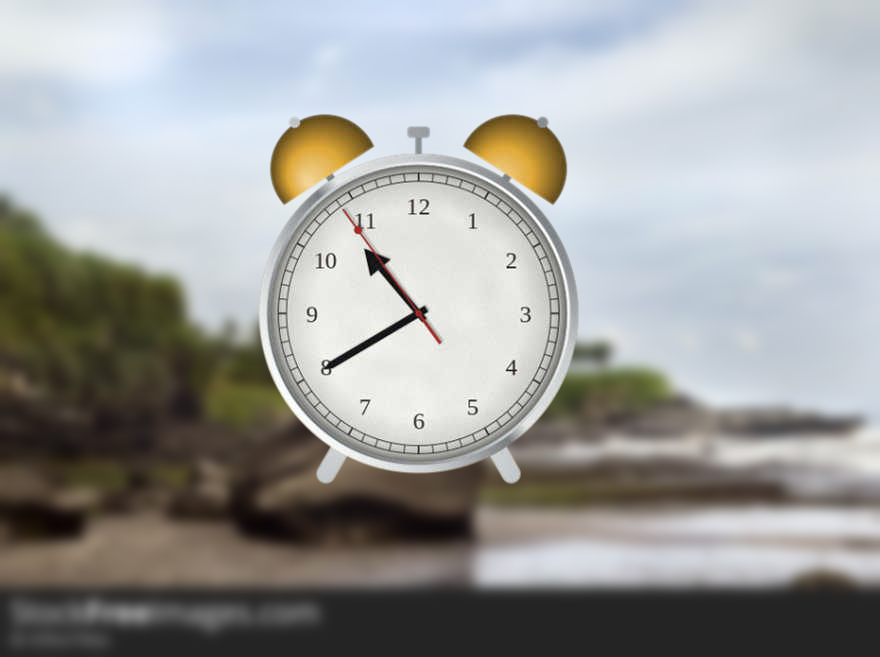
h=10 m=39 s=54
